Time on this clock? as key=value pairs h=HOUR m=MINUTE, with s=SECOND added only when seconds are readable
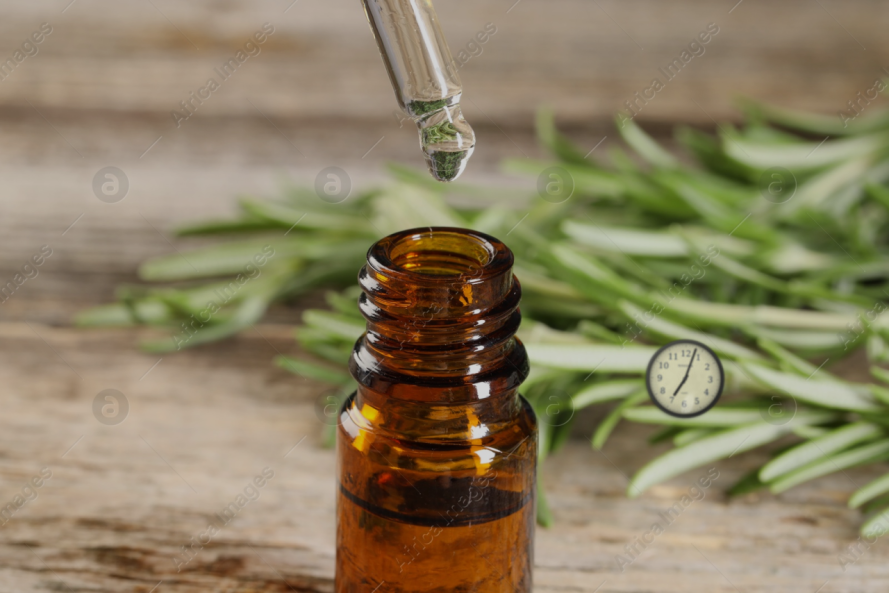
h=7 m=3
